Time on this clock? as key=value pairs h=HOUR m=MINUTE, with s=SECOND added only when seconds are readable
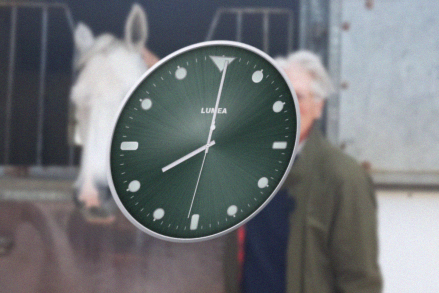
h=8 m=0 s=31
